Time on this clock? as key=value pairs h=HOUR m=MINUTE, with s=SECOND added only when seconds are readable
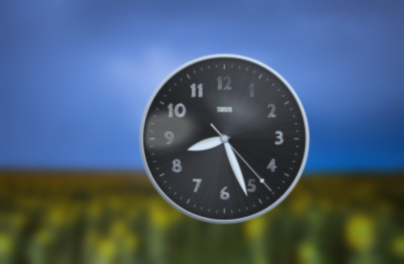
h=8 m=26 s=23
